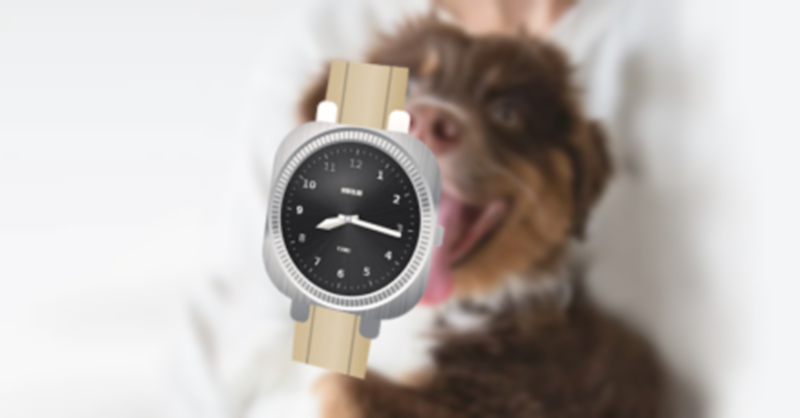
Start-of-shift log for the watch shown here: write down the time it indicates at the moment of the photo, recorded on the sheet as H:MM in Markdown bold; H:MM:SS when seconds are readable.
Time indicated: **8:16**
